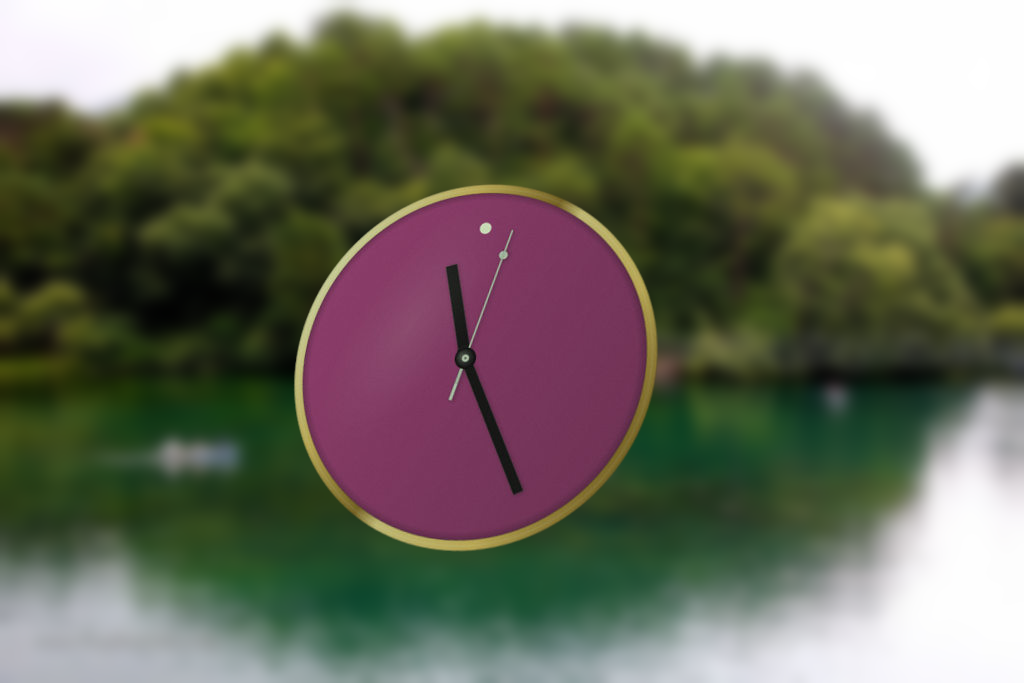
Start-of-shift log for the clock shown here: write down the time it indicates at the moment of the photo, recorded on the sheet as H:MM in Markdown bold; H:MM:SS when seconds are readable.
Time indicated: **11:25:02**
